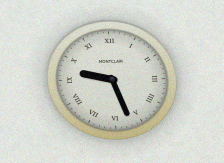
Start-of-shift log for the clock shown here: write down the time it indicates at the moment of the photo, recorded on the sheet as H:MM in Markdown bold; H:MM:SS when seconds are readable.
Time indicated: **9:27**
